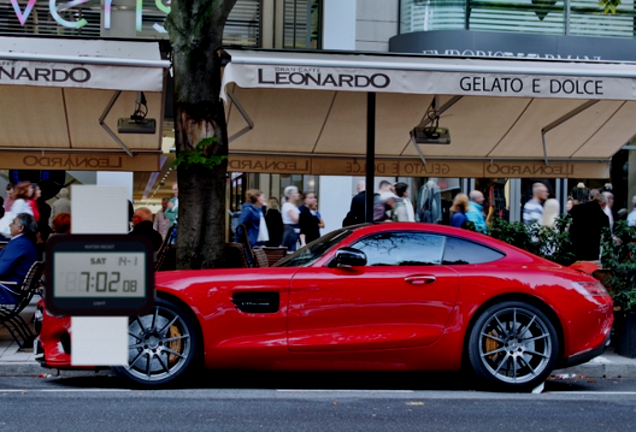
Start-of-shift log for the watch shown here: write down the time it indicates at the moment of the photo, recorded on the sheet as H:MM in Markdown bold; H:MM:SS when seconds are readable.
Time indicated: **7:02:08**
